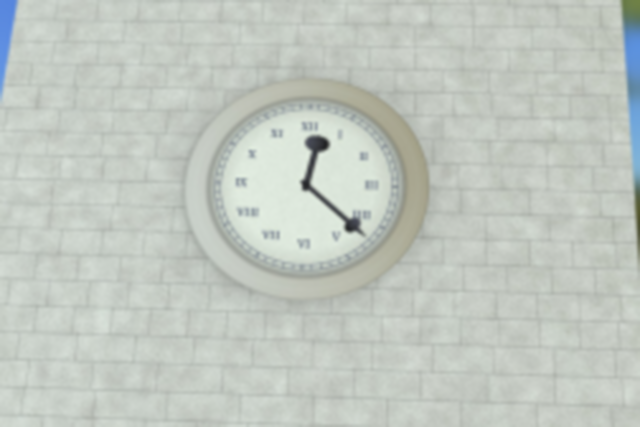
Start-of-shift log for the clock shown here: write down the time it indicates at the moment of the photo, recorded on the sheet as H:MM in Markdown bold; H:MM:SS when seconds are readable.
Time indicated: **12:22**
